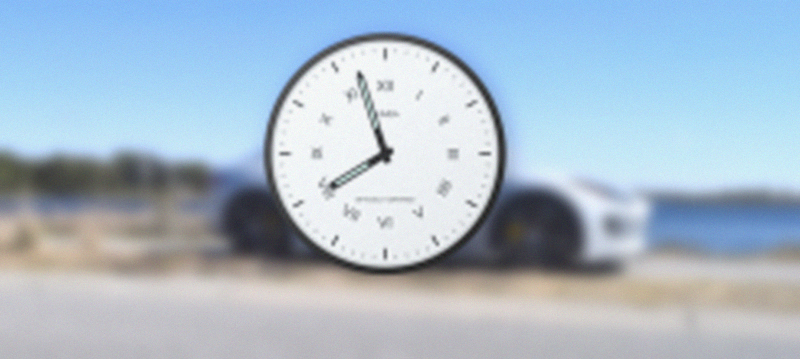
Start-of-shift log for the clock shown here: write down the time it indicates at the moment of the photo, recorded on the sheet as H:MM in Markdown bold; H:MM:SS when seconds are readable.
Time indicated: **7:57**
